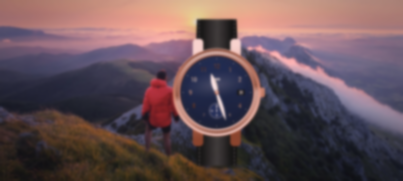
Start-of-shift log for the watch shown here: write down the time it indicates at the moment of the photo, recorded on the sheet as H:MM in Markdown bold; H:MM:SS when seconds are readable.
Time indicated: **11:27**
